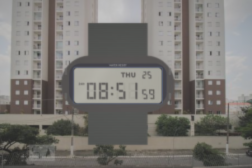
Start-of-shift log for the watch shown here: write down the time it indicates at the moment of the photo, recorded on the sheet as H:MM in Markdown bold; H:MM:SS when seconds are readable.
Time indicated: **8:51:59**
